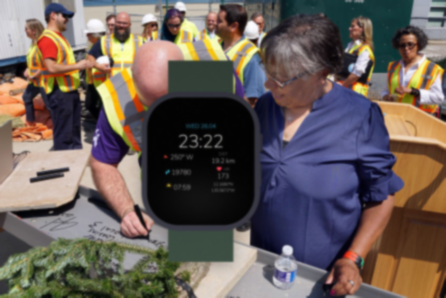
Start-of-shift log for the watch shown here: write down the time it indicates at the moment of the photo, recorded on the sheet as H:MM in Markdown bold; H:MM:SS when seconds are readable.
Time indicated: **23:22**
